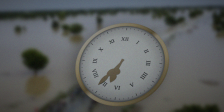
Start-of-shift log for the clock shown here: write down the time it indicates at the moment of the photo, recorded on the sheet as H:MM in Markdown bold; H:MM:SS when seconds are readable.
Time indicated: **6:36**
